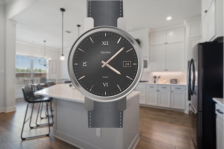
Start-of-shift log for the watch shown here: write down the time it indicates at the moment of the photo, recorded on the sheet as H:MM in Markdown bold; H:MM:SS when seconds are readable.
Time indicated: **4:08**
